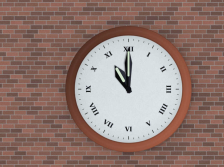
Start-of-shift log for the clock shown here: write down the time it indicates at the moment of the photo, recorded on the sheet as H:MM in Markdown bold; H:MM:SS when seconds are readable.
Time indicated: **11:00**
